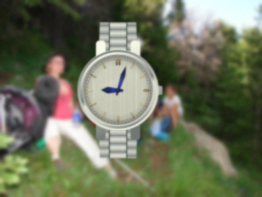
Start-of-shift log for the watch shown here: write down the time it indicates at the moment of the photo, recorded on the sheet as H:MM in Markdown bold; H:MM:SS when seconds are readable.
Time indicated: **9:03**
